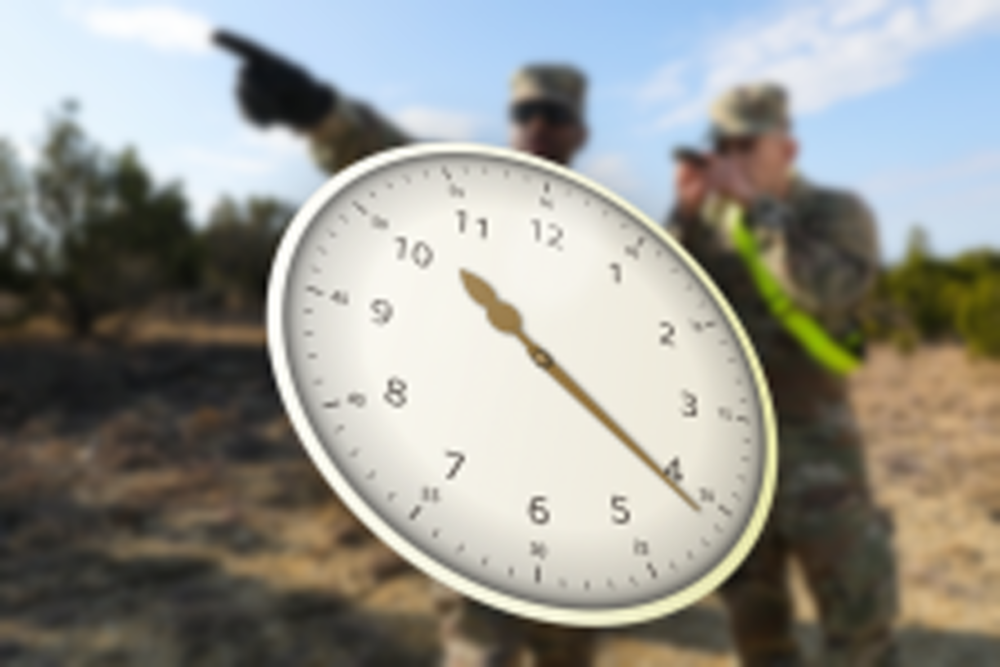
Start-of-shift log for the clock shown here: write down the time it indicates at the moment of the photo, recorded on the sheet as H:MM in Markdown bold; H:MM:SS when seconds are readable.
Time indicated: **10:21**
